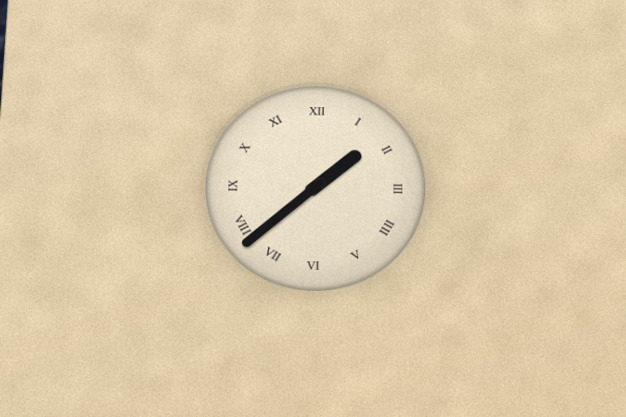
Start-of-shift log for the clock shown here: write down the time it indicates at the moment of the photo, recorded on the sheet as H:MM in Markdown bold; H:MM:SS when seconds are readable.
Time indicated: **1:38**
